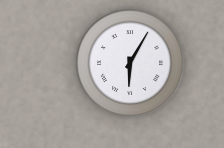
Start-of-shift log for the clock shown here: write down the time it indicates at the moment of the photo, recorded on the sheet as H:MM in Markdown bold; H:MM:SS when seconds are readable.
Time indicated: **6:05**
